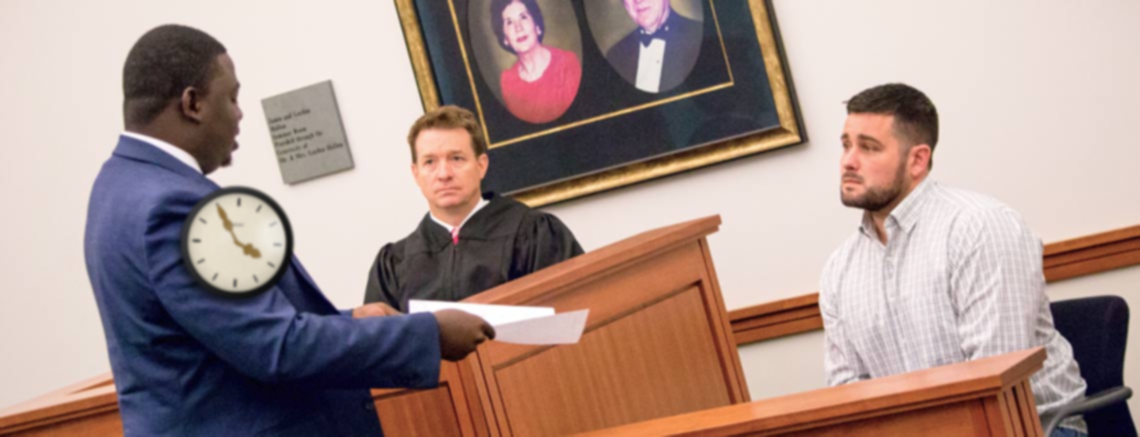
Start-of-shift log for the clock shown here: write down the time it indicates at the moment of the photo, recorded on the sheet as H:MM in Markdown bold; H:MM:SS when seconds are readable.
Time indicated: **3:55**
